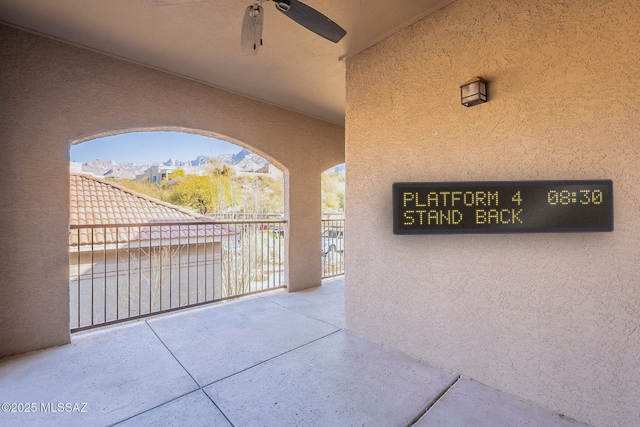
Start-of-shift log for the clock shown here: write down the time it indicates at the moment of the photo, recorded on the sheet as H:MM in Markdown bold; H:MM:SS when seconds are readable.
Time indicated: **8:30**
